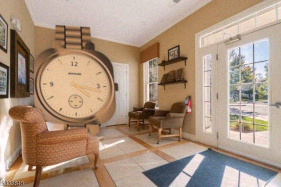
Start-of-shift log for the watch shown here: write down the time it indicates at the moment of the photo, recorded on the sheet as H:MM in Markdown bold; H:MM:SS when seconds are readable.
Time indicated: **4:17**
